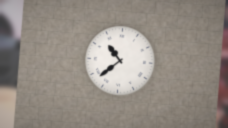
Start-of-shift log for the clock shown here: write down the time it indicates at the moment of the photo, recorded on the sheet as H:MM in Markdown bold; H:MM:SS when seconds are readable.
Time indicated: **10:38**
